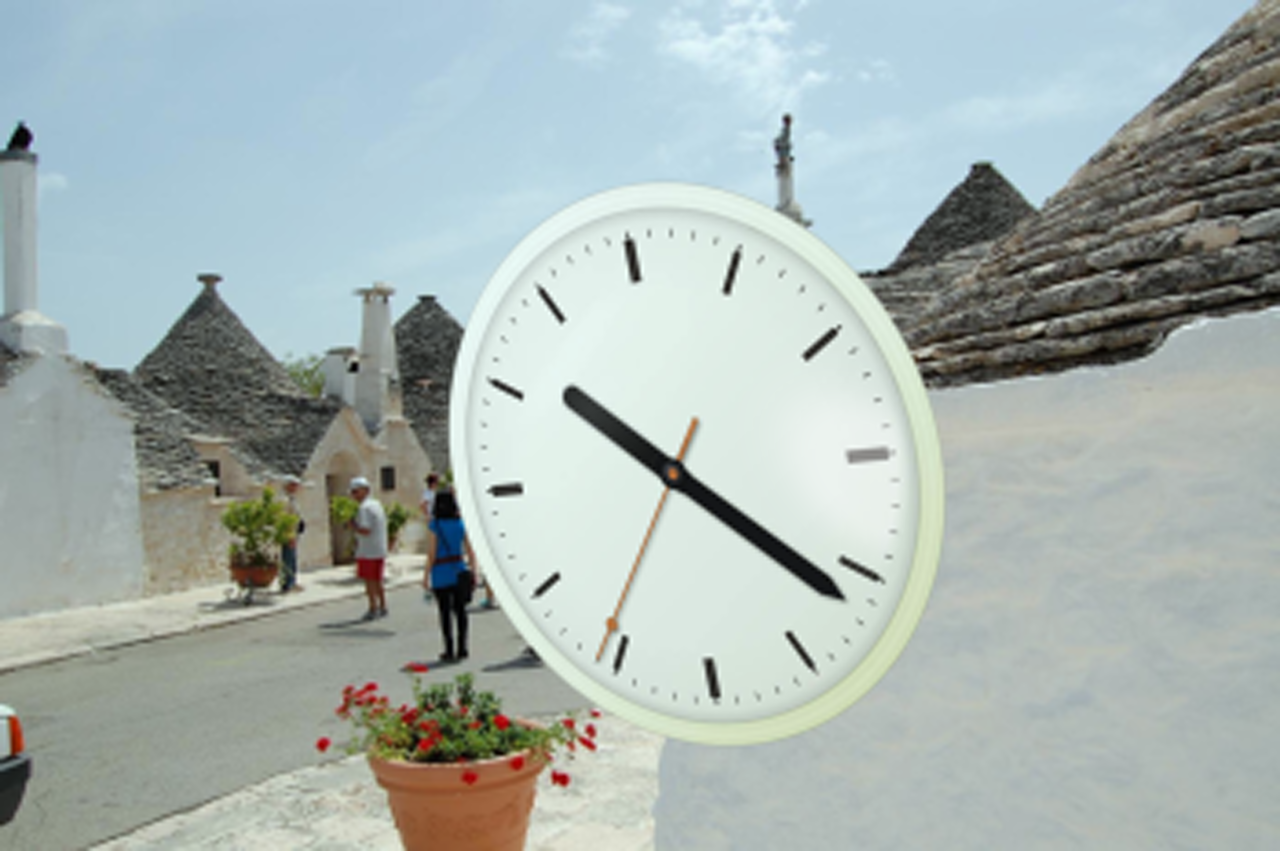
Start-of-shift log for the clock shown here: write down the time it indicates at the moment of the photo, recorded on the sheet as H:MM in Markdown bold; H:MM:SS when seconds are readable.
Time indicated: **10:21:36**
